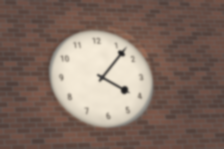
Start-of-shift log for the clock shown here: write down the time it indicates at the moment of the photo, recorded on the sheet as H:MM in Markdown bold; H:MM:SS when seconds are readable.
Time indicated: **4:07**
